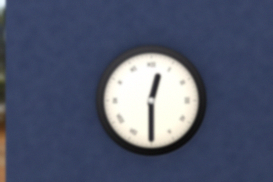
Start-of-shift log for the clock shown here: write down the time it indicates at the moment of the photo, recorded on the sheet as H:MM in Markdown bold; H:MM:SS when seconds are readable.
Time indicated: **12:30**
